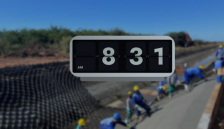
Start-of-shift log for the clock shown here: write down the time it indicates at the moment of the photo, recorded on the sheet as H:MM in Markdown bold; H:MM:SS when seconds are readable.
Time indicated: **8:31**
